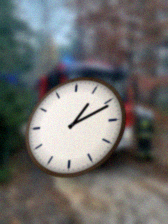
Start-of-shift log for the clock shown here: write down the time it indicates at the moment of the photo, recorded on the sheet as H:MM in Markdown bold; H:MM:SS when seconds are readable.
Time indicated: **1:11**
